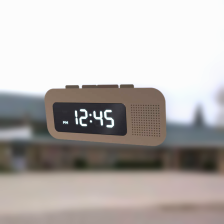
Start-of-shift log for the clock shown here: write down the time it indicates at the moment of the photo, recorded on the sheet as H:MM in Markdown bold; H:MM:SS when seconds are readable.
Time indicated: **12:45**
